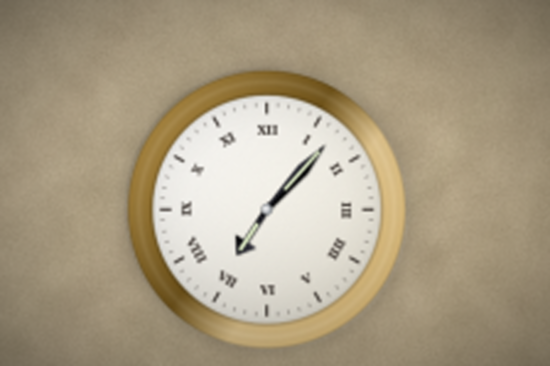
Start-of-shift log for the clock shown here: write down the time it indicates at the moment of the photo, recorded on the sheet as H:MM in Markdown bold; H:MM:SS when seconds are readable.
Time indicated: **7:07**
